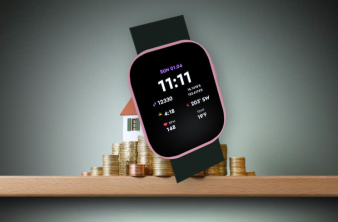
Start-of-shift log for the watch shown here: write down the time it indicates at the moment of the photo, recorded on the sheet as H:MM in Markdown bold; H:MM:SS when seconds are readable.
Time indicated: **11:11**
